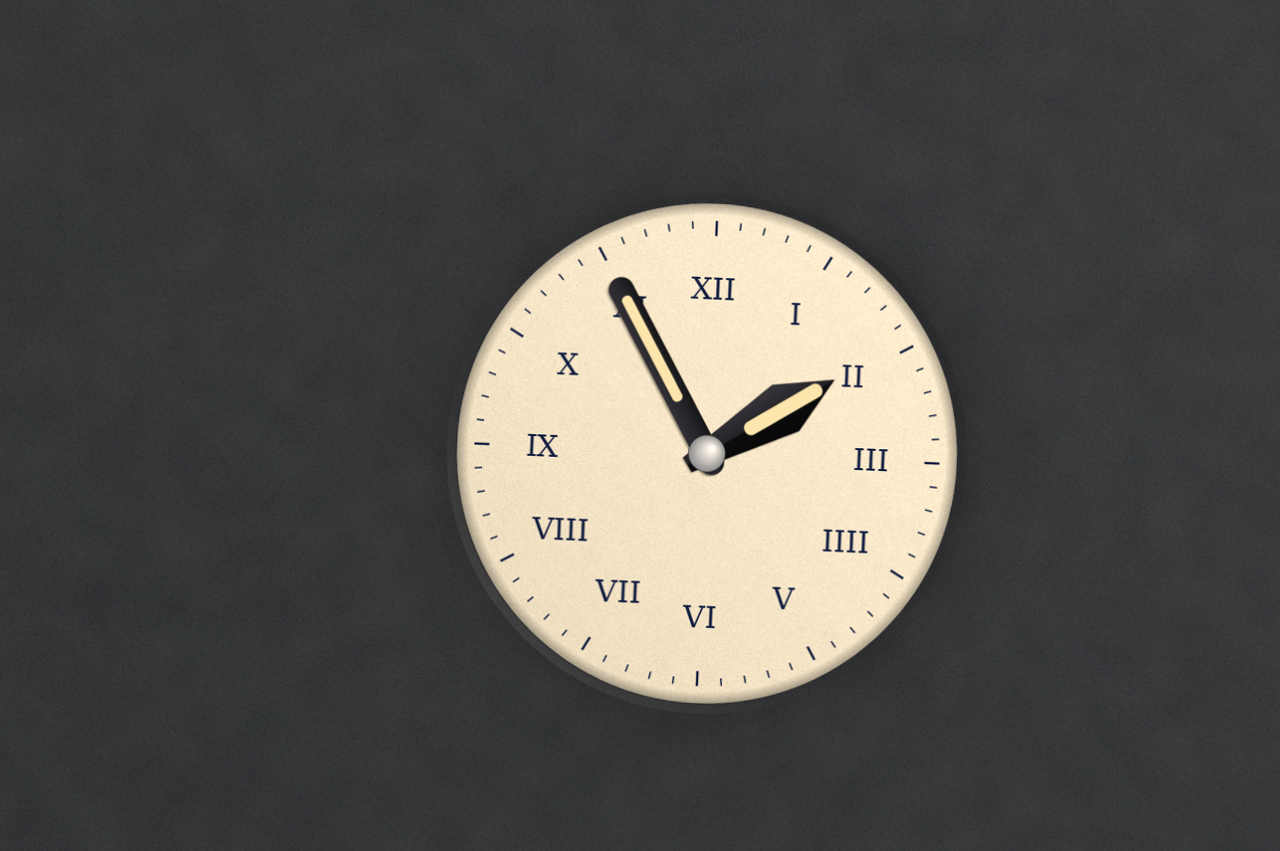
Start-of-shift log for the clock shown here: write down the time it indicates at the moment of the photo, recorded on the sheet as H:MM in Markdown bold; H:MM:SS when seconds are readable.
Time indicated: **1:55**
